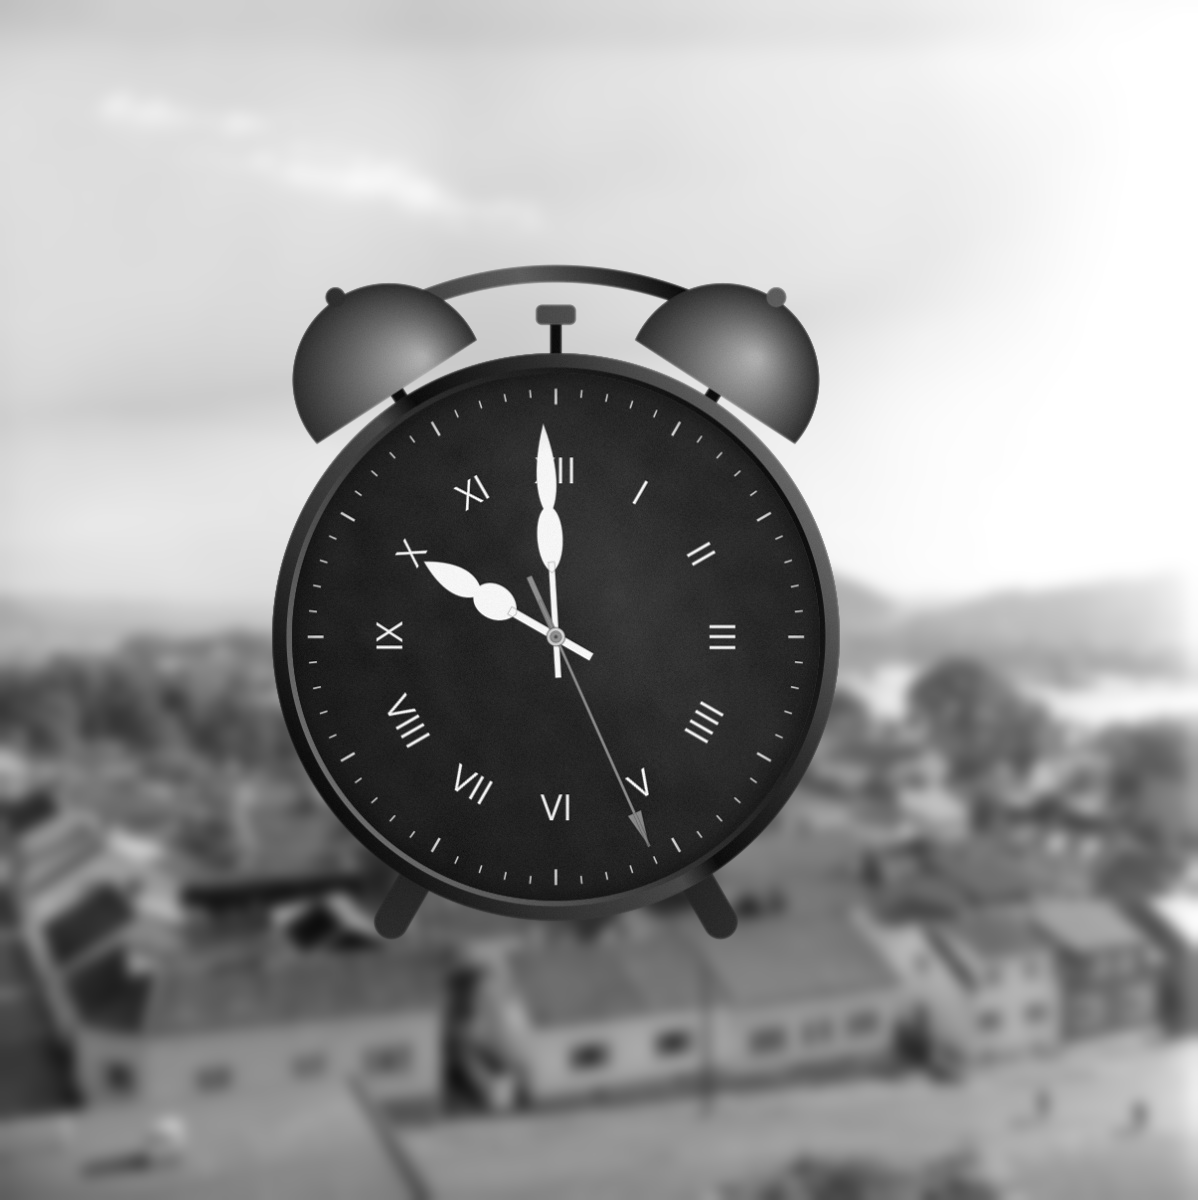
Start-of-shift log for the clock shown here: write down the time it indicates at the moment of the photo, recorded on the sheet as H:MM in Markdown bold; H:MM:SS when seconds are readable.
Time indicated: **9:59:26**
